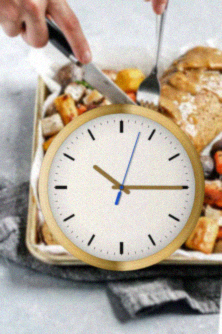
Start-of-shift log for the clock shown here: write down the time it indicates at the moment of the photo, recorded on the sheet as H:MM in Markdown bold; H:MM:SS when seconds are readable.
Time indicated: **10:15:03**
